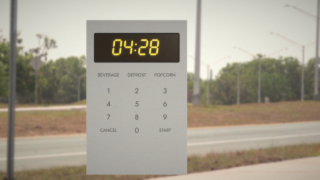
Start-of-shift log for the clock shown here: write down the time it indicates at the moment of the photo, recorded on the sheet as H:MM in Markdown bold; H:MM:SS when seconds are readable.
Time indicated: **4:28**
